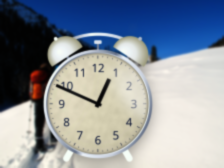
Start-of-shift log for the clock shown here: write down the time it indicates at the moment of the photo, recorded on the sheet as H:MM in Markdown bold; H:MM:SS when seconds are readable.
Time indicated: **12:49**
